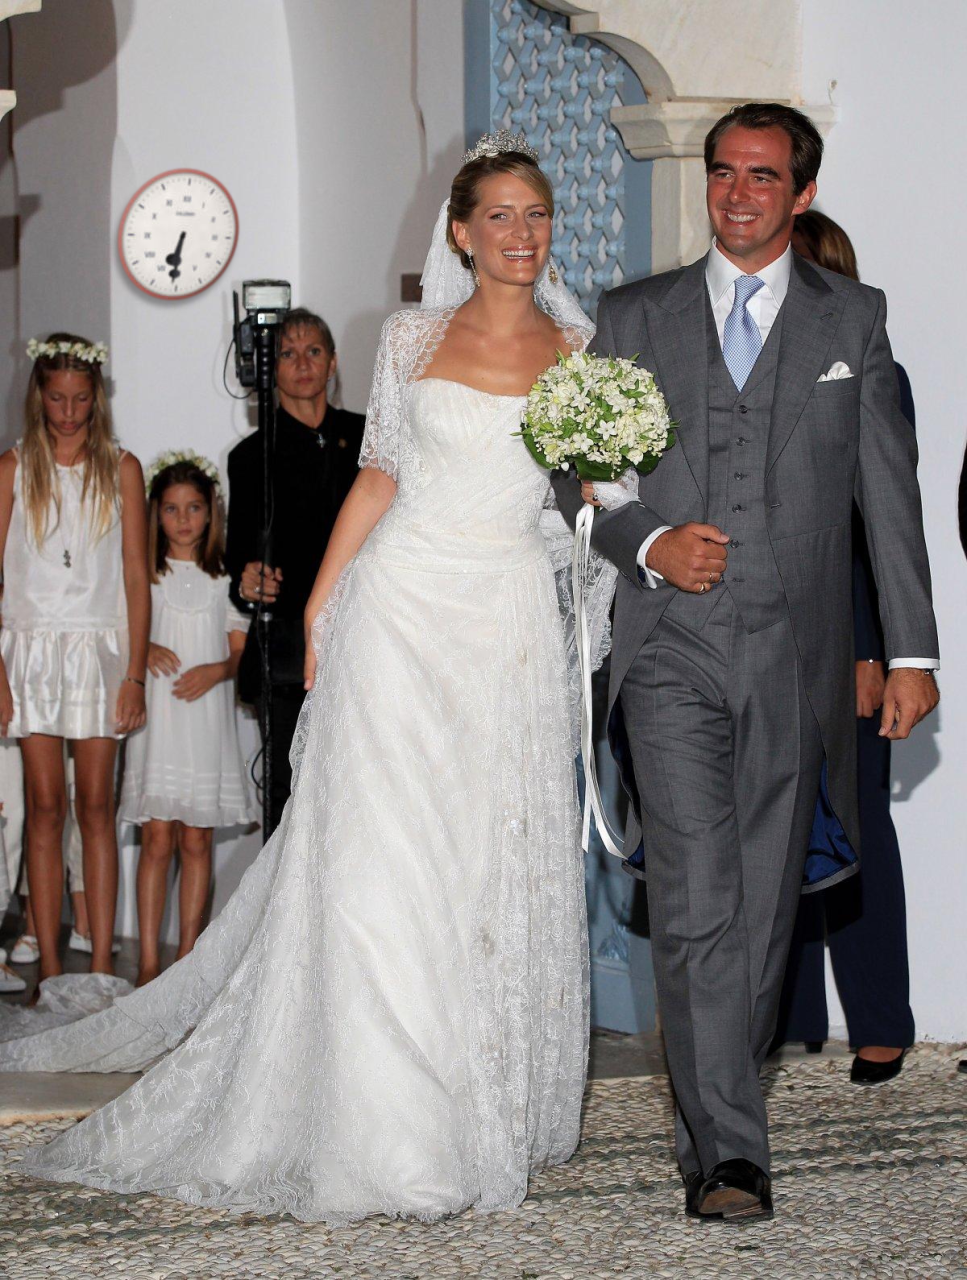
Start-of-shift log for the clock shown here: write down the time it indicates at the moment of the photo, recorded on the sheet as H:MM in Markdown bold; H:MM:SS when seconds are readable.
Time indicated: **6:31**
